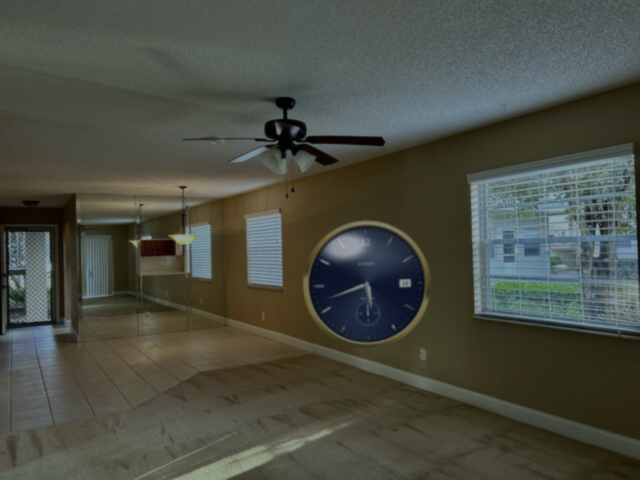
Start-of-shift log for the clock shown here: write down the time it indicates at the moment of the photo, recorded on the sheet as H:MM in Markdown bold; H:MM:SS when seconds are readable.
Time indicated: **5:42**
